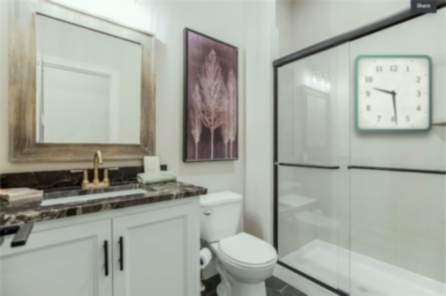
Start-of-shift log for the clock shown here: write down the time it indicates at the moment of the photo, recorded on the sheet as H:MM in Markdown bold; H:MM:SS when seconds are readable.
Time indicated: **9:29**
